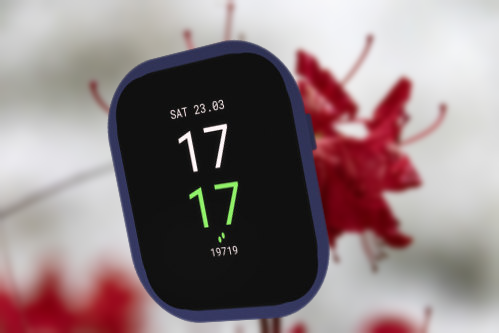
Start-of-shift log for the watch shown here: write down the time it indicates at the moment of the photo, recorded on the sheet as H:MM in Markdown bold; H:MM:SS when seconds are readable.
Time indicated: **17:17**
